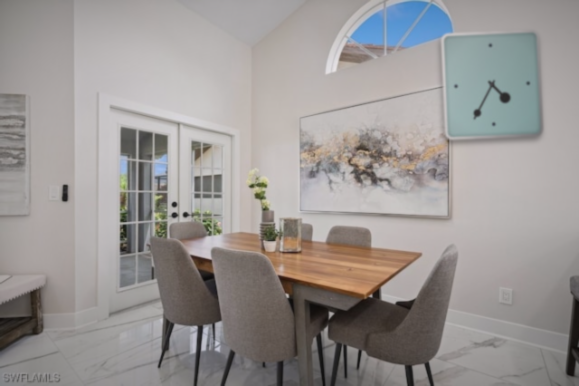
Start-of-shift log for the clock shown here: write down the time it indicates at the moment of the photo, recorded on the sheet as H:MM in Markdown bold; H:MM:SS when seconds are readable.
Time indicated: **4:35**
